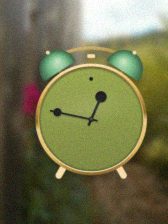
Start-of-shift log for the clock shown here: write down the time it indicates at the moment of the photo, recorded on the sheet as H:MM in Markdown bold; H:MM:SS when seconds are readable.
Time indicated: **12:47**
